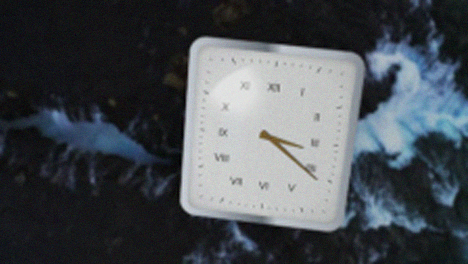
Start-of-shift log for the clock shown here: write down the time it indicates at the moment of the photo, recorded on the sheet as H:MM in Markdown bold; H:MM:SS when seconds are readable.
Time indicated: **3:21**
